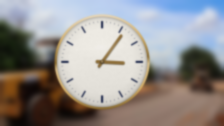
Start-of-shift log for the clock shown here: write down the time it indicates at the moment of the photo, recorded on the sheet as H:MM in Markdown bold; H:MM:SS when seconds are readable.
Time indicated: **3:06**
